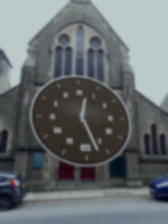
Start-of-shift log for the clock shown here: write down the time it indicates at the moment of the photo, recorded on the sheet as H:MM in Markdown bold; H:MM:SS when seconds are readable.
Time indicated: **12:27**
